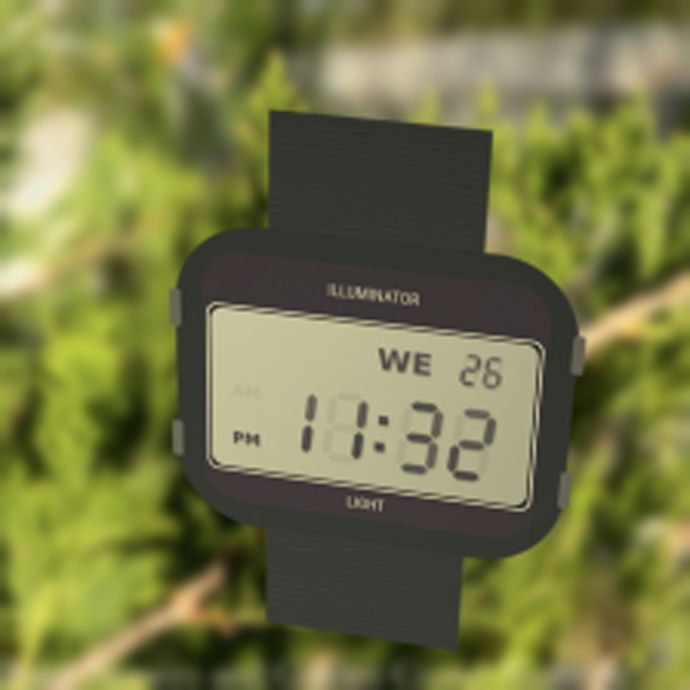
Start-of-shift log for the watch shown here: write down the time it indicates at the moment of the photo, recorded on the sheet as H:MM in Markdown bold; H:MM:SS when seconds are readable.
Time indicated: **11:32**
